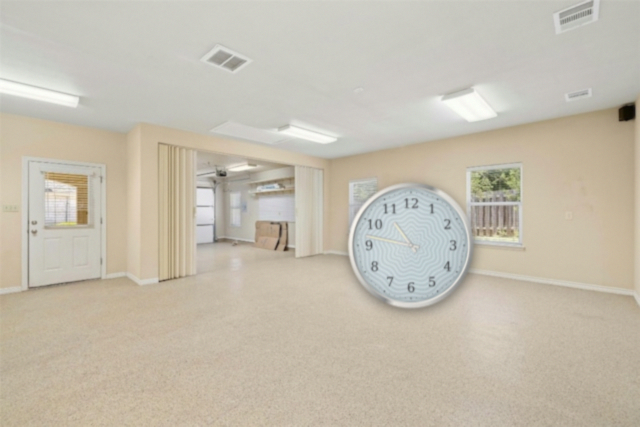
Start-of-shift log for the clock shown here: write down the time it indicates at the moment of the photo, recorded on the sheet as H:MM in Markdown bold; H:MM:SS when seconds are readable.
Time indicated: **10:47**
